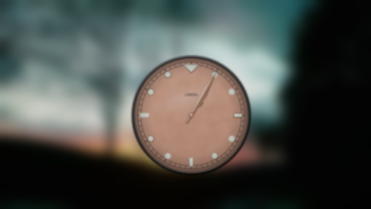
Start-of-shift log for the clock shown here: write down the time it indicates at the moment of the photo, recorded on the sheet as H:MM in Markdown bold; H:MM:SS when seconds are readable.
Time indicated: **1:05**
